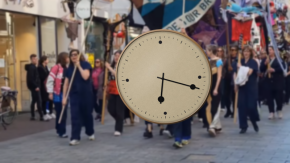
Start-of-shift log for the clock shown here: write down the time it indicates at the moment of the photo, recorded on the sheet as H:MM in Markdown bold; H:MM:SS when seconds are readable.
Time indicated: **6:18**
